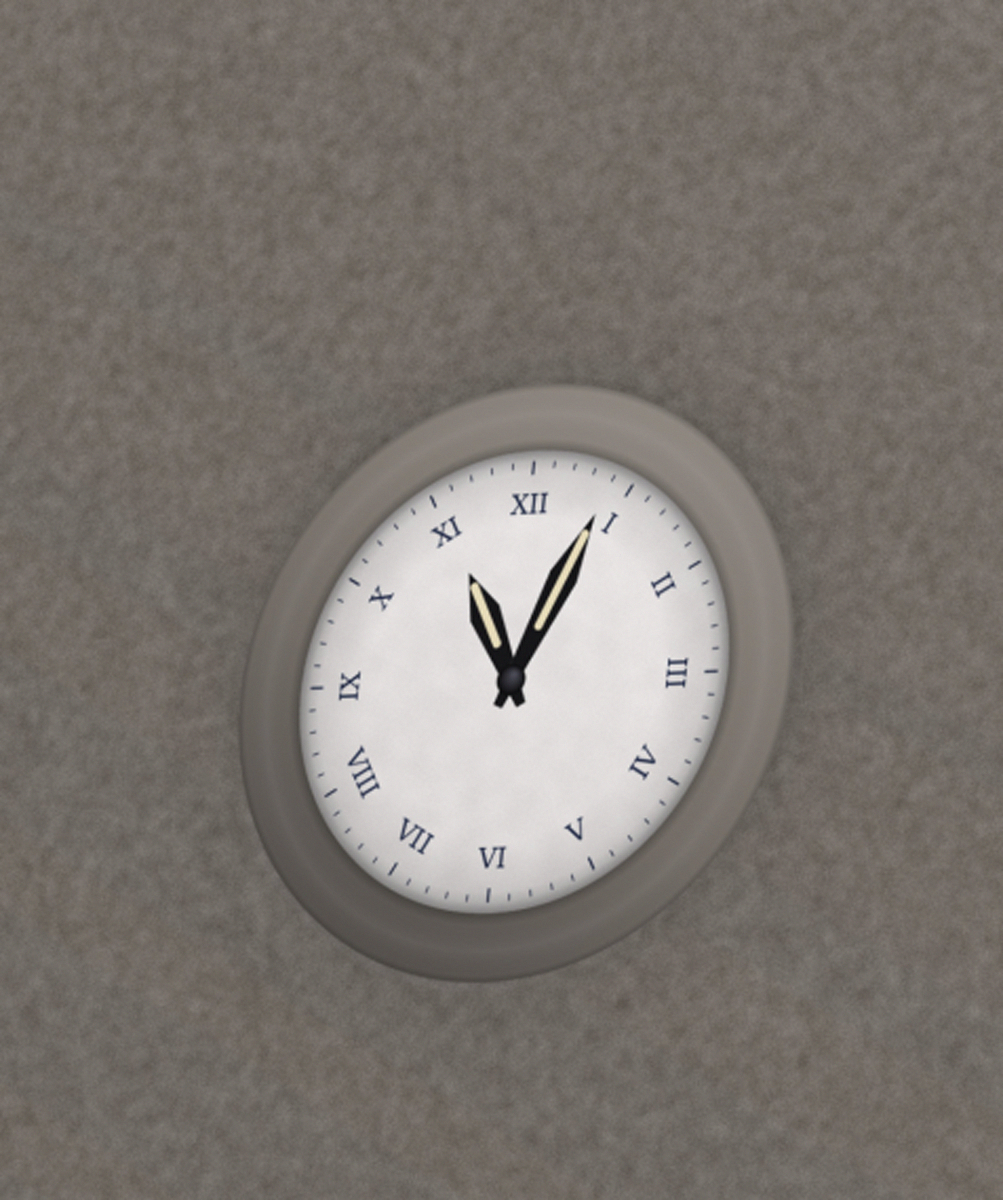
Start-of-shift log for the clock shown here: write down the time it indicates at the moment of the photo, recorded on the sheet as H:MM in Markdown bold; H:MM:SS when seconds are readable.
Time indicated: **11:04**
